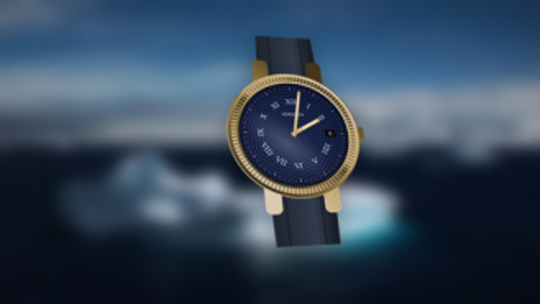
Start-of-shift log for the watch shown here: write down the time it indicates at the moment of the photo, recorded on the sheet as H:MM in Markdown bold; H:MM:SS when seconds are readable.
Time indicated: **2:02**
